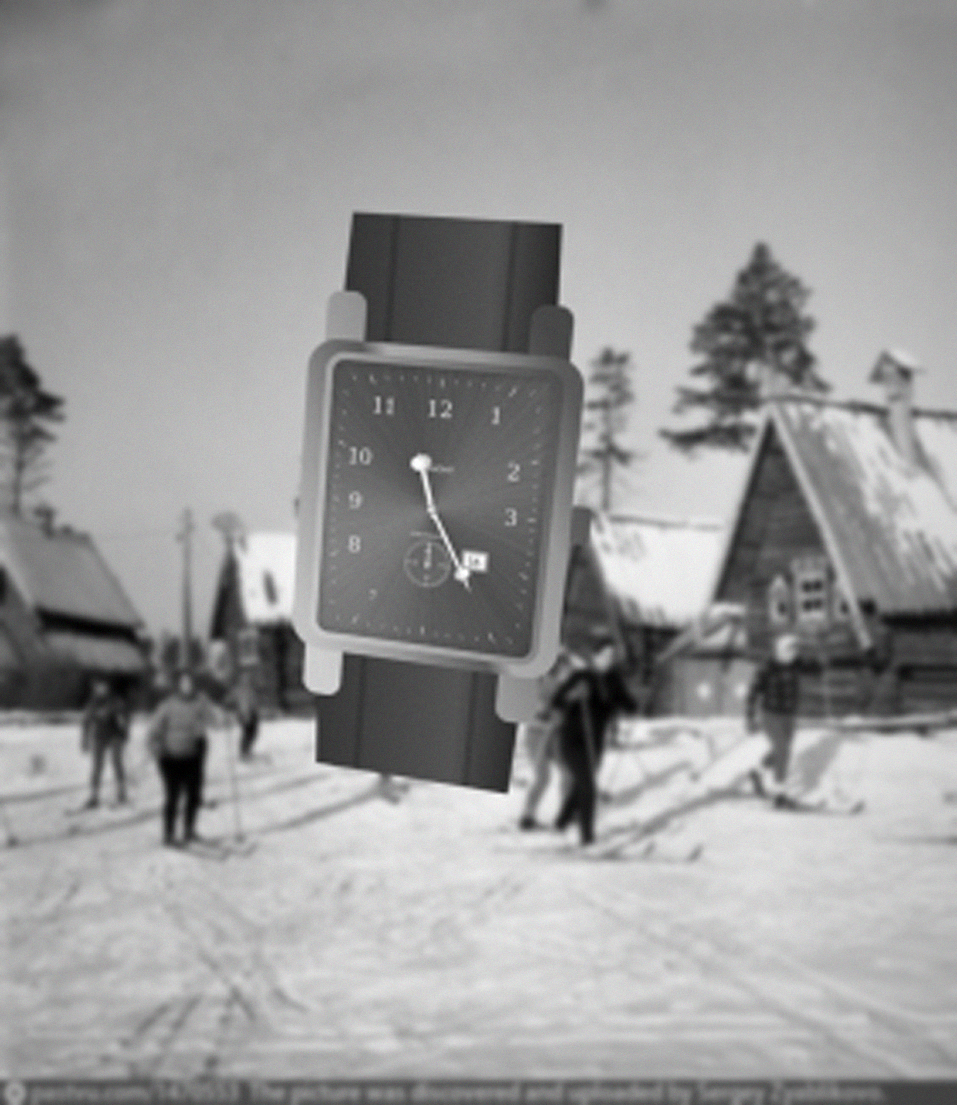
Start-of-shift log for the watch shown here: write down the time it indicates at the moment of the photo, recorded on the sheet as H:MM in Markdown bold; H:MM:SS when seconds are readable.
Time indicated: **11:25**
